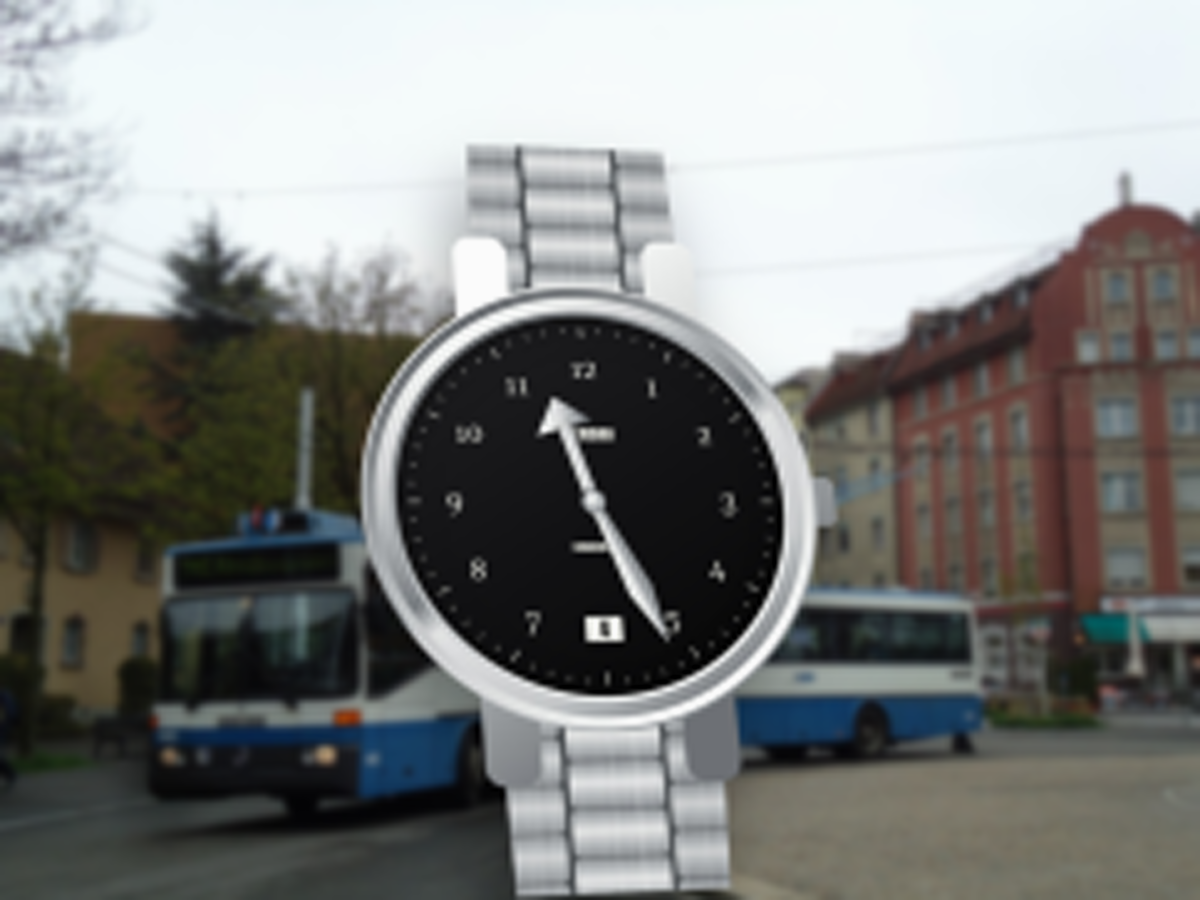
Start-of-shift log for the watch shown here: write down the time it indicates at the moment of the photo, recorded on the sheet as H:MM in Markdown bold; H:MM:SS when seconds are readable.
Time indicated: **11:26**
